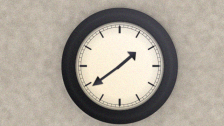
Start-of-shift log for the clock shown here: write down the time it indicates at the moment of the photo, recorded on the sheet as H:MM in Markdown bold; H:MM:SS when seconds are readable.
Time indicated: **1:39**
